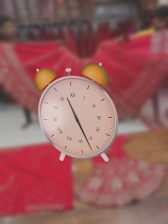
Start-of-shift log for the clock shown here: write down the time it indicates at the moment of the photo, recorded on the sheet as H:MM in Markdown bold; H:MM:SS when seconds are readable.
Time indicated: **11:27**
